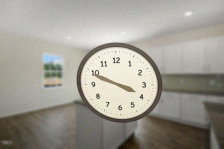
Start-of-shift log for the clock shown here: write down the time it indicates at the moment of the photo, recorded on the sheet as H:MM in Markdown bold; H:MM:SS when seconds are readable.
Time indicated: **3:49**
